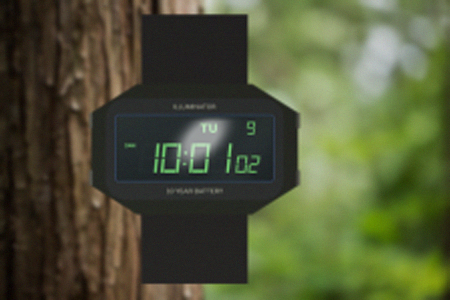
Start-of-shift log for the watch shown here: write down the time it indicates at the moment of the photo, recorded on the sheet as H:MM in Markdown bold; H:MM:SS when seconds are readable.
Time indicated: **10:01:02**
